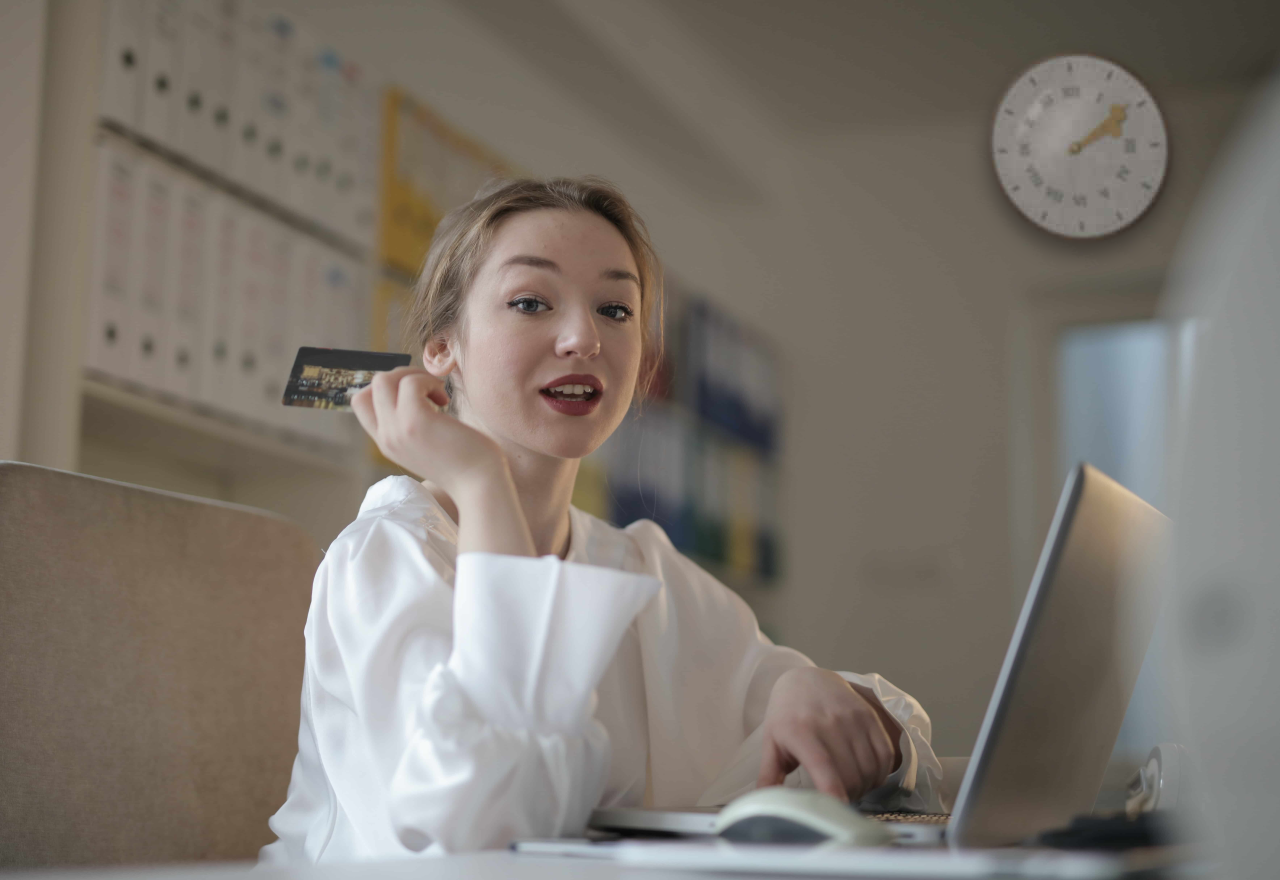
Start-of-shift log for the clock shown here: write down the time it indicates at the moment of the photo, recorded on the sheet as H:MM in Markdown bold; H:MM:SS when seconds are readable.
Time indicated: **2:09**
